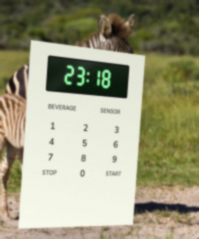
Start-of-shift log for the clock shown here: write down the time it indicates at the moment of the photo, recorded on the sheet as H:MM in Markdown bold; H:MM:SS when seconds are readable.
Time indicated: **23:18**
